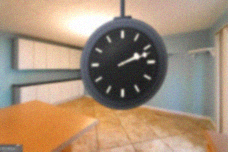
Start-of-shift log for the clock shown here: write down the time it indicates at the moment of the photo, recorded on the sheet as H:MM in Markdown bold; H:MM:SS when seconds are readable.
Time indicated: **2:12**
